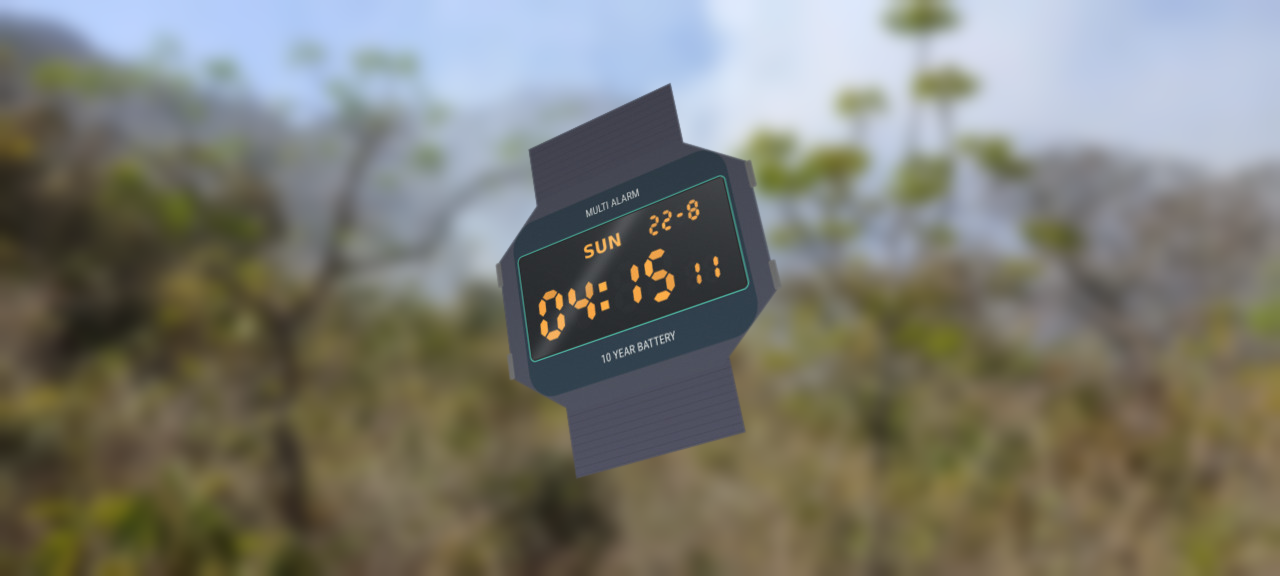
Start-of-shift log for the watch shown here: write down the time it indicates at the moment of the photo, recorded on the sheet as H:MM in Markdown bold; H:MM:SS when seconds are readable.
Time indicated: **4:15:11**
